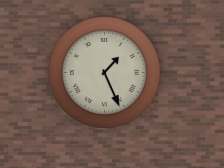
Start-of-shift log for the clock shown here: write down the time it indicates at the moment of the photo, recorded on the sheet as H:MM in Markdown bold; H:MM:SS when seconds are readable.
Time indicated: **1:26**
